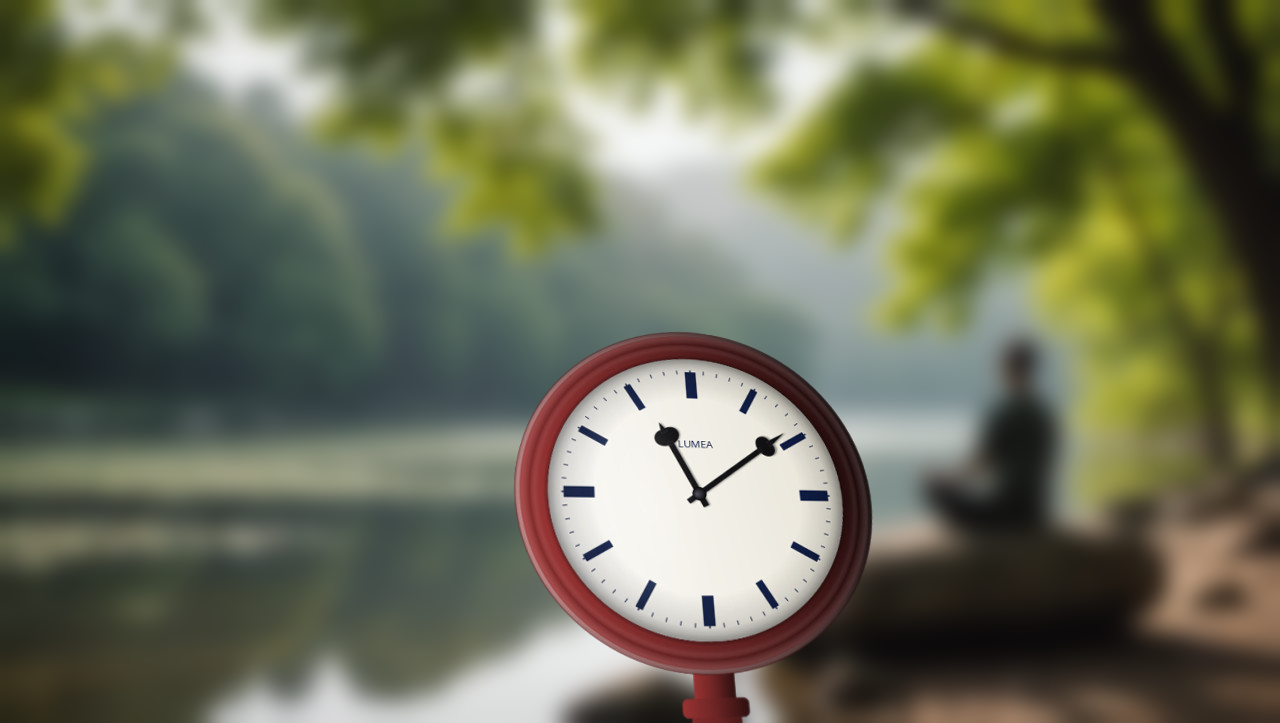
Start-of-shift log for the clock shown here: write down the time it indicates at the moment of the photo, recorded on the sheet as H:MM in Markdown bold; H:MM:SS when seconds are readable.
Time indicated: **11:09**
